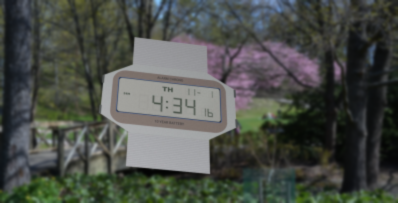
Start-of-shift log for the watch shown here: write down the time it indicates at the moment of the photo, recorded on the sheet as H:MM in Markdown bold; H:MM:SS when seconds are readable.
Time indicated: **4:34**
